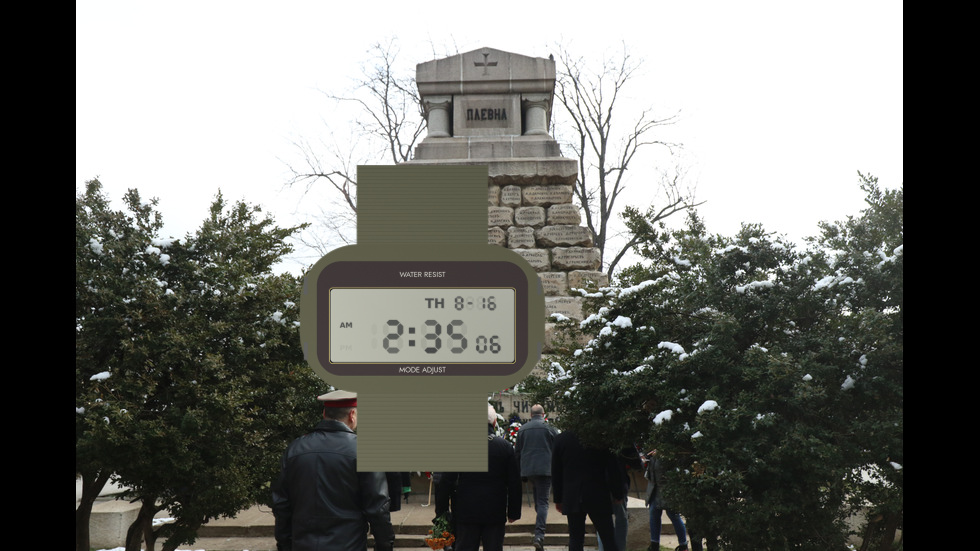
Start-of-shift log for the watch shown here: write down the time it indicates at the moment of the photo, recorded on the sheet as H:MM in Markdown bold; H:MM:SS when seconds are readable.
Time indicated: **2:35:06**
